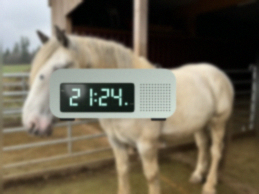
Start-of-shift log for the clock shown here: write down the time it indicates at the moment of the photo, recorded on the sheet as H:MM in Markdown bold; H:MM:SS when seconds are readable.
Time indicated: **21:24**
